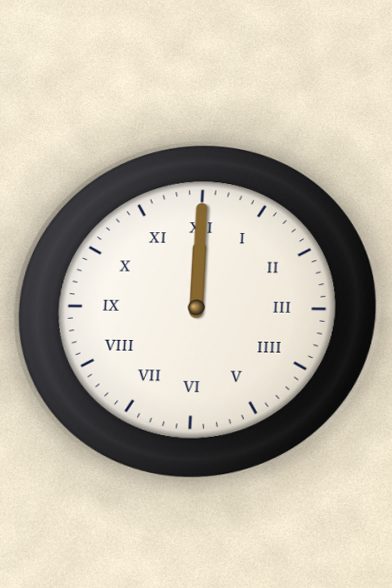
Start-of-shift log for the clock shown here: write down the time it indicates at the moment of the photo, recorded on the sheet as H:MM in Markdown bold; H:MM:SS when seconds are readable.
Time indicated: **12:00**
